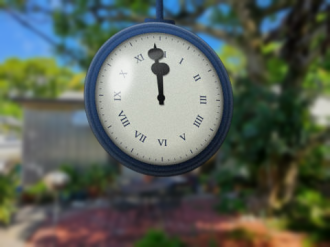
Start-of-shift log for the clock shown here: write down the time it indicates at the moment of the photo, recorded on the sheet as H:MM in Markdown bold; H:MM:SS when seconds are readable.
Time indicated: **11:59**
